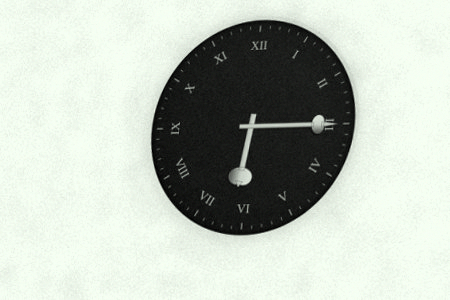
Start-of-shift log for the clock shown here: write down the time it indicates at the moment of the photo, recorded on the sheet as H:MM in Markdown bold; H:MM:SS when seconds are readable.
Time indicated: **6:15**
